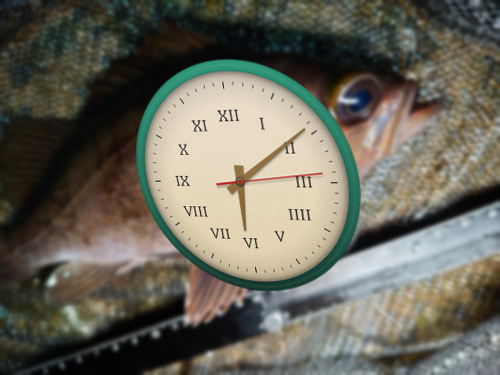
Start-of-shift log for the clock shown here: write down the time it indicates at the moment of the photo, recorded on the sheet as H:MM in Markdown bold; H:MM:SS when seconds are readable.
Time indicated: **6:09:14**
